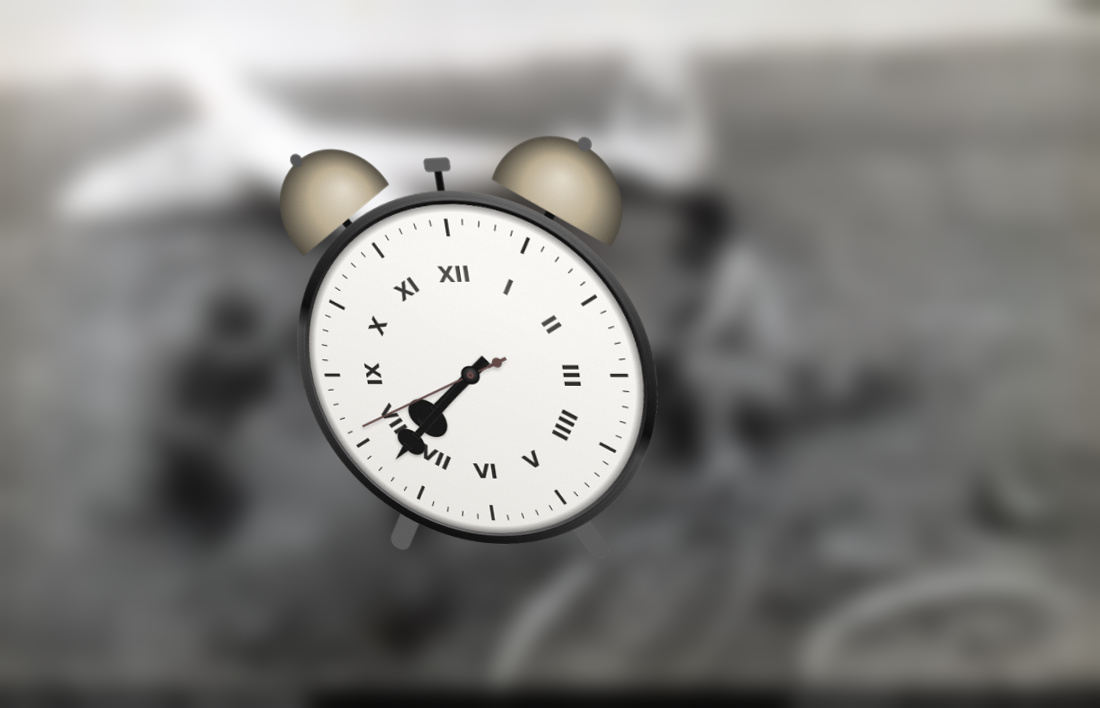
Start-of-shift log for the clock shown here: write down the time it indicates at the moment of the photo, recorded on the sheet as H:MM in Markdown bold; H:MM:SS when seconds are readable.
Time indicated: **7:37:41**
